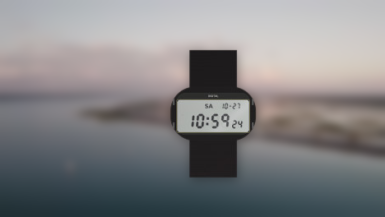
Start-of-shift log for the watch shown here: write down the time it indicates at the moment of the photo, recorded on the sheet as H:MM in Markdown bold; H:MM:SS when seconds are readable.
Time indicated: **10:59:24**
